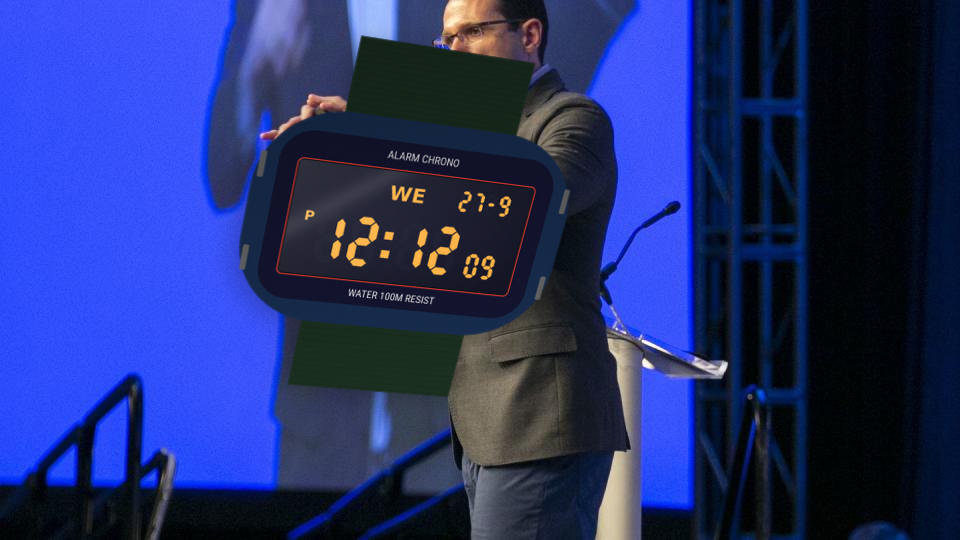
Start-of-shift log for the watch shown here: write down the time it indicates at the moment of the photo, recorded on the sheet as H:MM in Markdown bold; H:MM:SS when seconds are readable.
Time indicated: **12:12:09**
